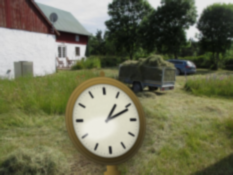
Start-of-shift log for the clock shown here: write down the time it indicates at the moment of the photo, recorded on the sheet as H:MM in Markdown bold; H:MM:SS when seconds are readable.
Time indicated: **1:11**
